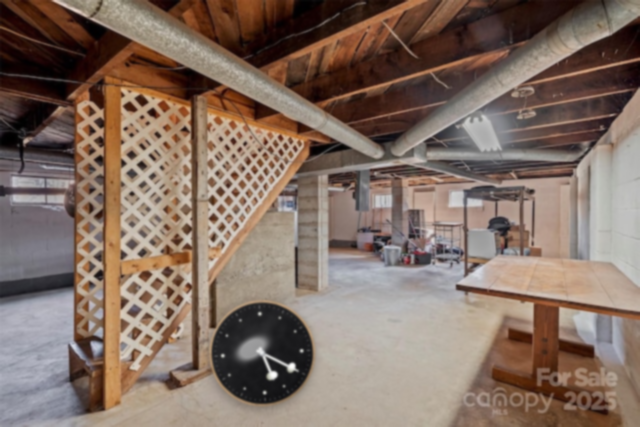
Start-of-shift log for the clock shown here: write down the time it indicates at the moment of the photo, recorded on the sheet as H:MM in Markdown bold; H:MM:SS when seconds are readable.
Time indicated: **5:20**
